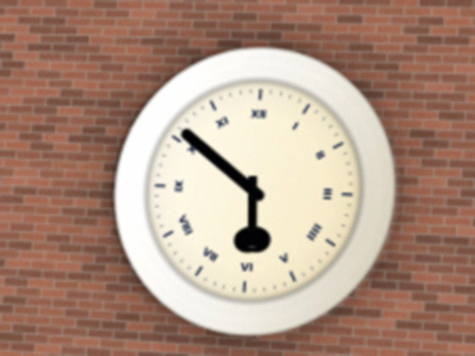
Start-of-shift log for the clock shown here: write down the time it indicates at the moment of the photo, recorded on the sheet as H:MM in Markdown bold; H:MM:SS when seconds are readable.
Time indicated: **5:51**
